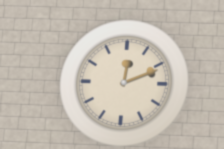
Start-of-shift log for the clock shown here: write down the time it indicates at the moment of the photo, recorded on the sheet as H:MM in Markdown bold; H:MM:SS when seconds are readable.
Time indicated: **12:11**
